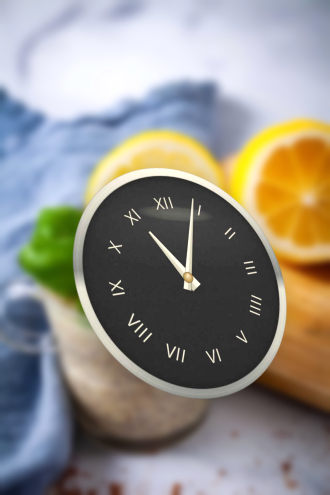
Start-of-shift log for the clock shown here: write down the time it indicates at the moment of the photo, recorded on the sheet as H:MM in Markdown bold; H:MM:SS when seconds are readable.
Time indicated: **11:04**
